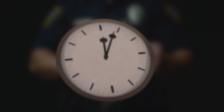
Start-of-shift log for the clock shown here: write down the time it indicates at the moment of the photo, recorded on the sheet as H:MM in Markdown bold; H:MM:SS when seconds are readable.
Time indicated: **12:04**
